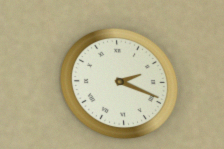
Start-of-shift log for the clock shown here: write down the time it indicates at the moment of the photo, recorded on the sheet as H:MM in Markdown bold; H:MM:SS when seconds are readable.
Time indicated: **2:19**
